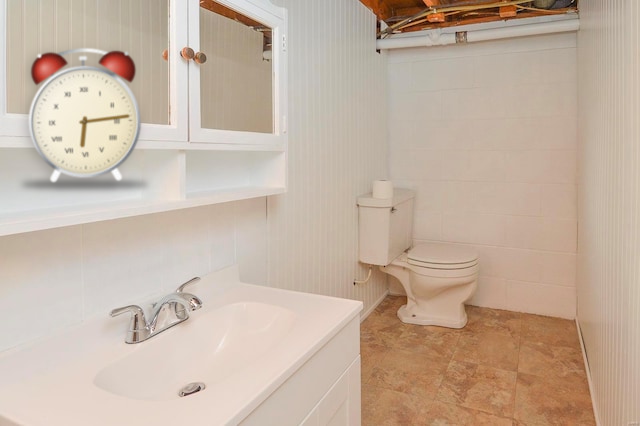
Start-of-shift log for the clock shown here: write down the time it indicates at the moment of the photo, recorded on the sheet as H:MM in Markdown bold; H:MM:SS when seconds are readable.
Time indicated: **6:14**
